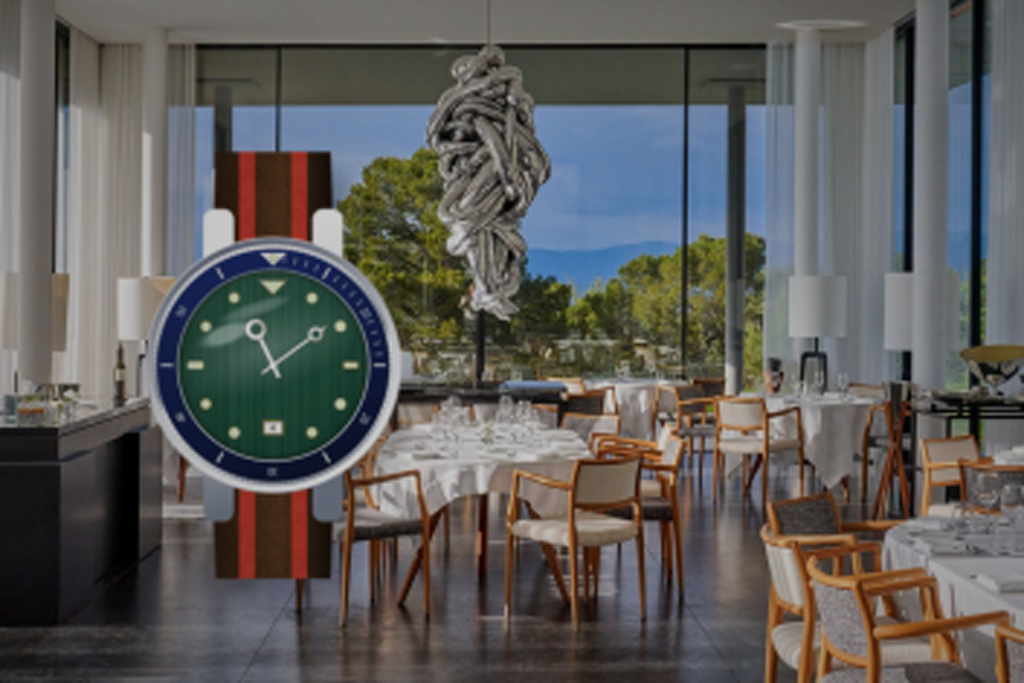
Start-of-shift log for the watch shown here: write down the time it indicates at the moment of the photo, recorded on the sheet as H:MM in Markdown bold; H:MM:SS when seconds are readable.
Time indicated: **11:09**
